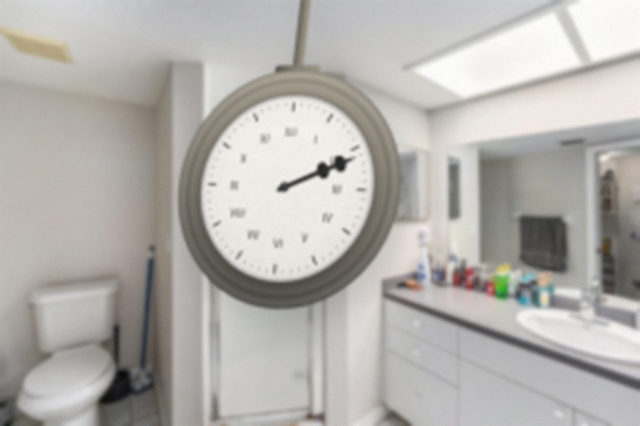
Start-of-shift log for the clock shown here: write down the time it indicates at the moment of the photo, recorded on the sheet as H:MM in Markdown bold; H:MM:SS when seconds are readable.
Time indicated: **2:11**
